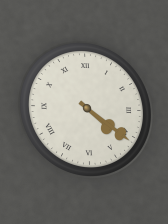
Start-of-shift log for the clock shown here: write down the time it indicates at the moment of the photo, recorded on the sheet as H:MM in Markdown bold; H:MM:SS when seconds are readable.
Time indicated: **4:21**
